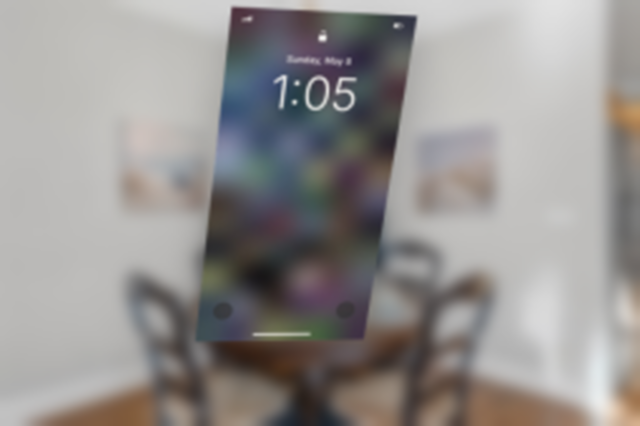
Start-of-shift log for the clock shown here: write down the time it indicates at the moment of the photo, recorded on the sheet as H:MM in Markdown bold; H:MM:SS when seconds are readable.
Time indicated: **1:05**
